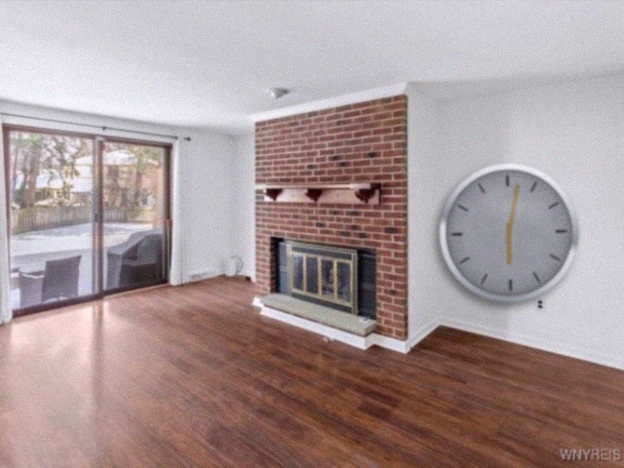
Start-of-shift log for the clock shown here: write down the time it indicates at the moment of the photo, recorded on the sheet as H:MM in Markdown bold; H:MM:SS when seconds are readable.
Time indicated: **6:02**
